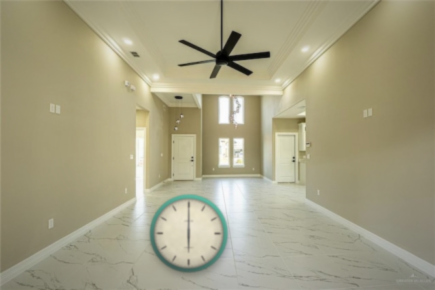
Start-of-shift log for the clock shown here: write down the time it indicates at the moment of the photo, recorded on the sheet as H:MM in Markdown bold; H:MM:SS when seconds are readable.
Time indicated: **6:00**
